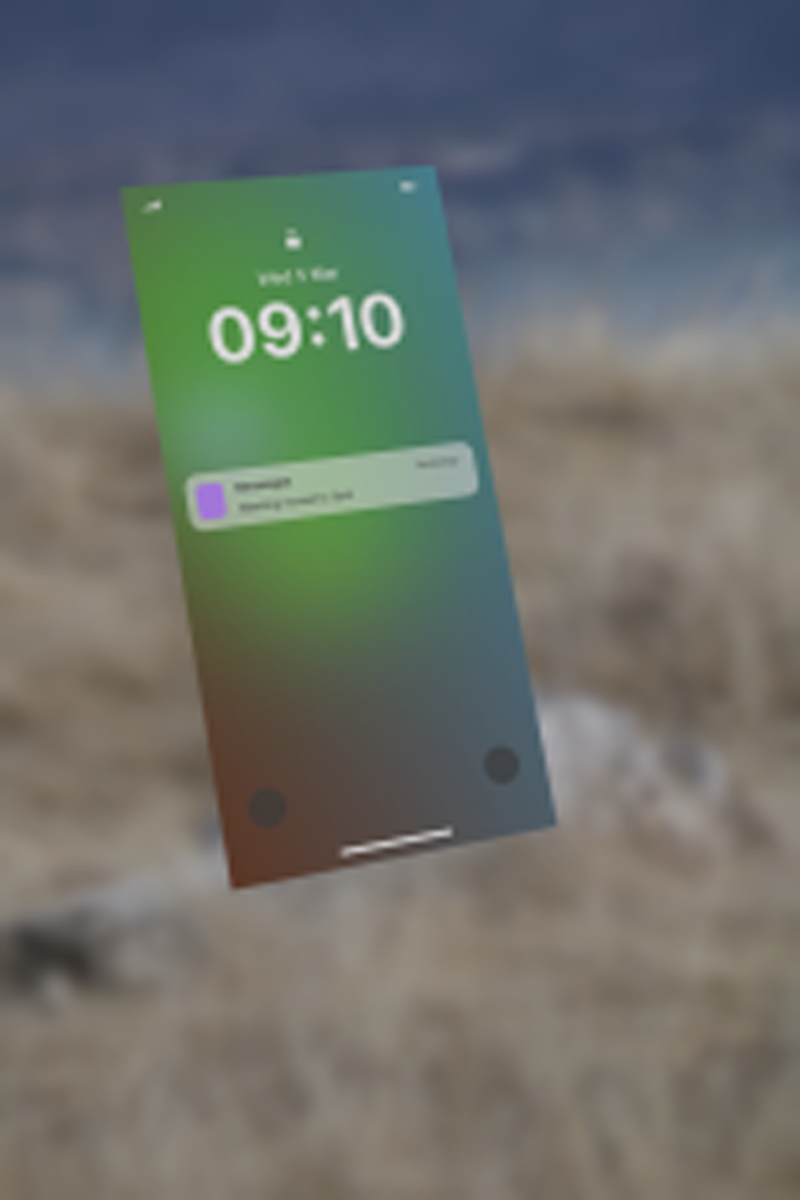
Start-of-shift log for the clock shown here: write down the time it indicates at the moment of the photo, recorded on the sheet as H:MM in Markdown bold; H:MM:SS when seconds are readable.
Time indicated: **9:10**
